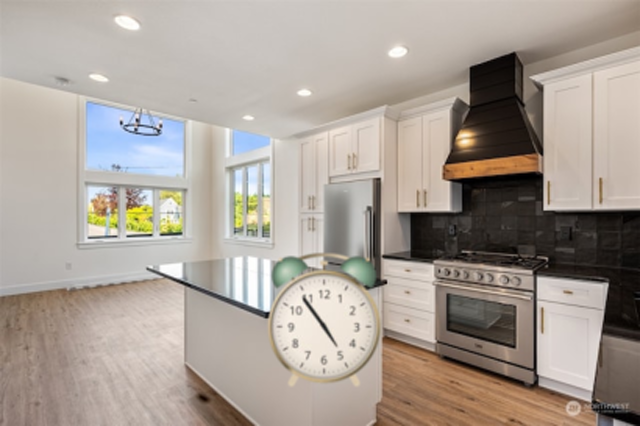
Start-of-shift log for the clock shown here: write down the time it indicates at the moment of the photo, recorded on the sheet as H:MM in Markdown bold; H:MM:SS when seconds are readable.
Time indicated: **4:54**
